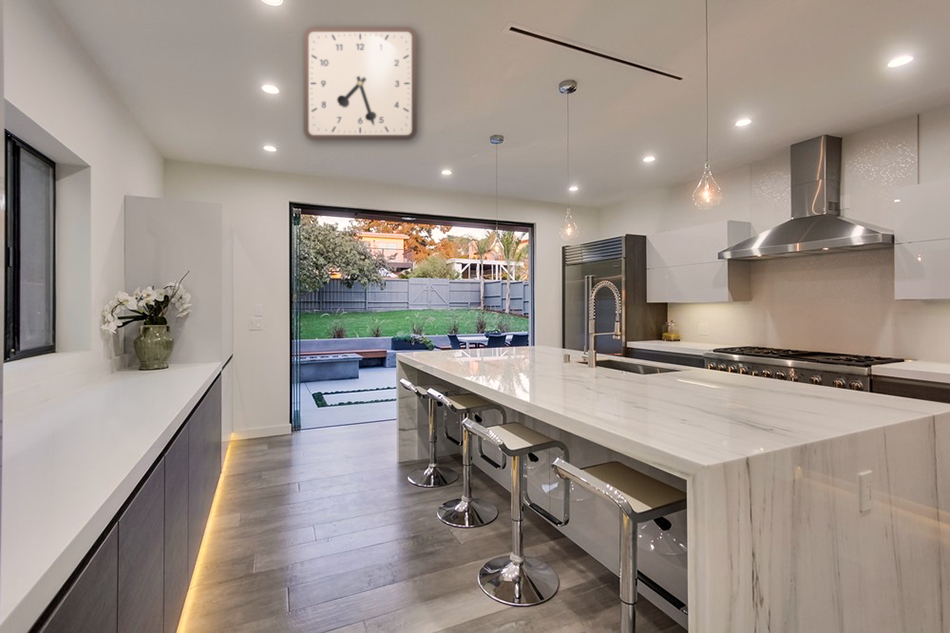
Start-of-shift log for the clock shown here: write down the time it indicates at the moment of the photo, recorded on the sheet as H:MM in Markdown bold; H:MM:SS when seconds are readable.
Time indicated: **7:27**
